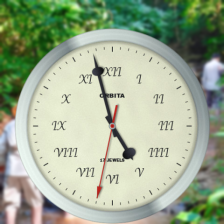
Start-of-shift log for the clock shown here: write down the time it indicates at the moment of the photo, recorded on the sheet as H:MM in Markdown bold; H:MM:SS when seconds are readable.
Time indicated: **4:57:32**
